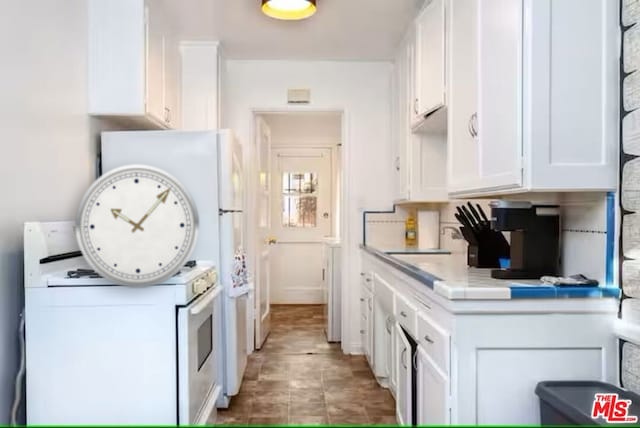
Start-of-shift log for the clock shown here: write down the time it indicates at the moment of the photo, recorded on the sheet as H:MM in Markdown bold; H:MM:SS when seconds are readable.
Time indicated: **10:07**
